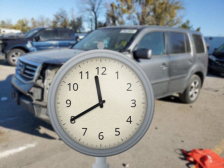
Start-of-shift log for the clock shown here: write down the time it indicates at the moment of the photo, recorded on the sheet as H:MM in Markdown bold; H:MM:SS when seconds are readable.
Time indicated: **11:40**
